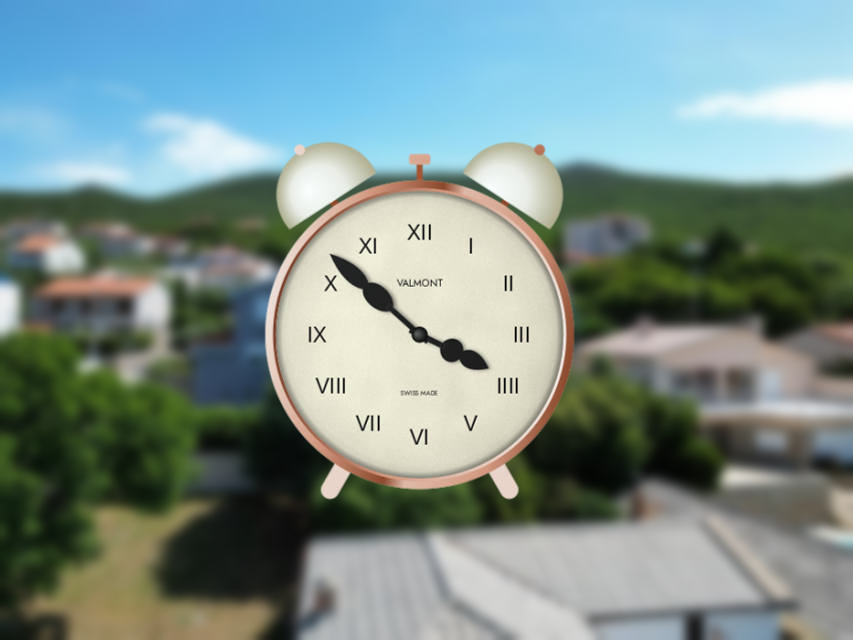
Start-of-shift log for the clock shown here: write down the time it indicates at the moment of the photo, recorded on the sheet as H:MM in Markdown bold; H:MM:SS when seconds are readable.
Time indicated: **3:52**
